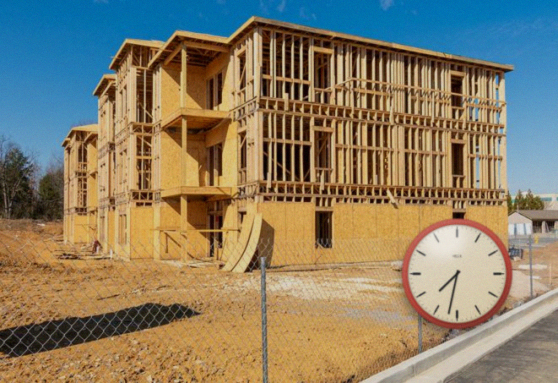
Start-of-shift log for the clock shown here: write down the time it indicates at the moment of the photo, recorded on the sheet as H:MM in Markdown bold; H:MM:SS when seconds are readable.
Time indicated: **7:32**
